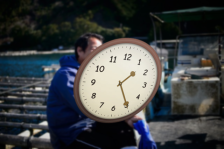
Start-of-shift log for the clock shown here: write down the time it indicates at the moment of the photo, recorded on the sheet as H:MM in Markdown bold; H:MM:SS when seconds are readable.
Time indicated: **1:25**
